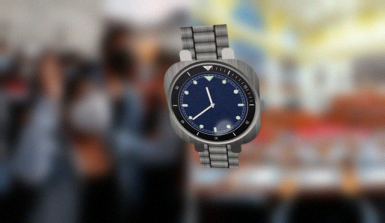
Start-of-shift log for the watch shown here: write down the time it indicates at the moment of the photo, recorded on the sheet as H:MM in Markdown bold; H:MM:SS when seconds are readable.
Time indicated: **11:39**
